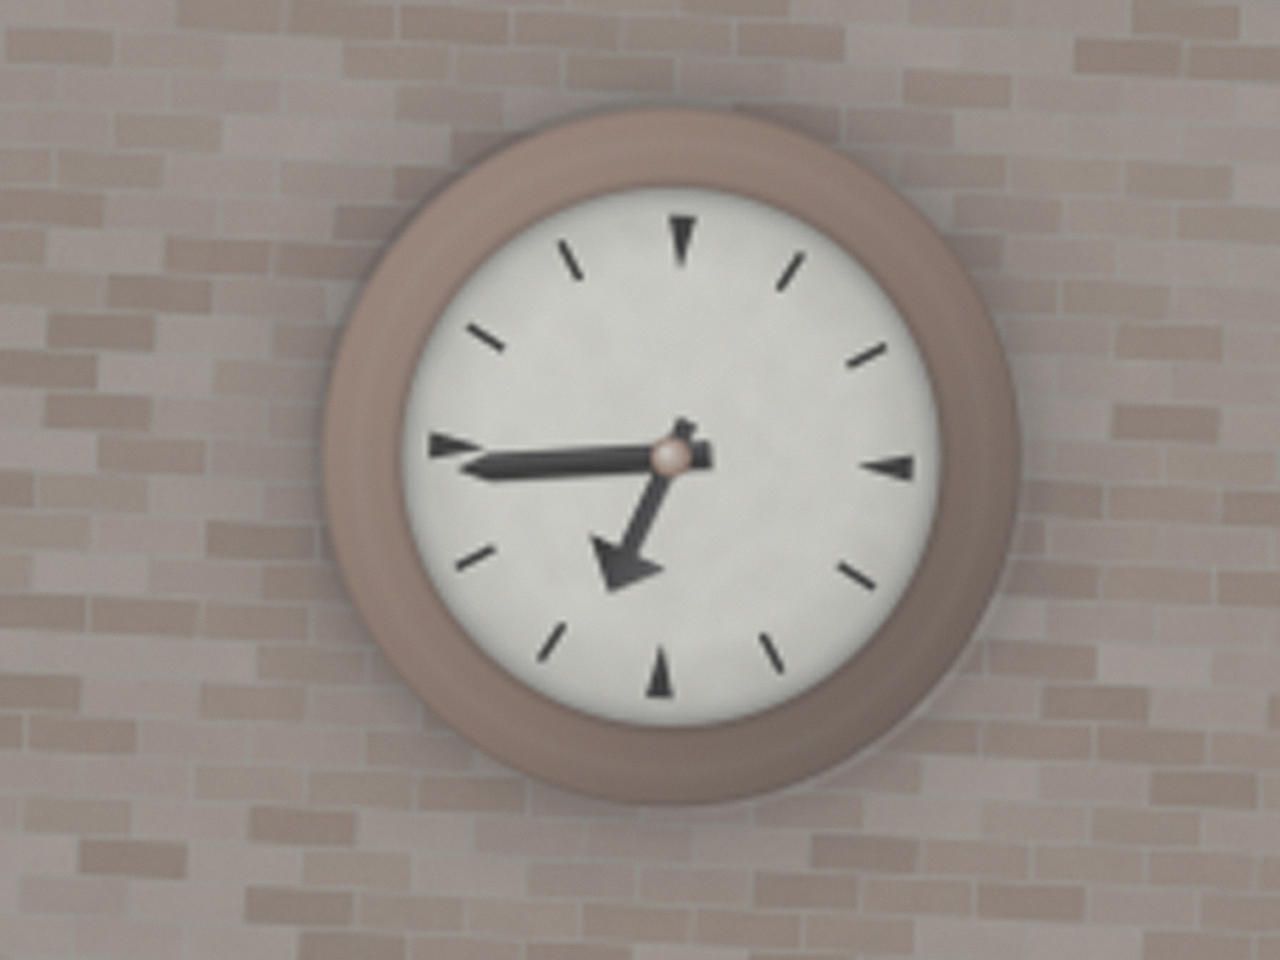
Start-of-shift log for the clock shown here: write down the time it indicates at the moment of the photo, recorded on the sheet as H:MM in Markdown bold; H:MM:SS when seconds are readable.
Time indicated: **6:44**
